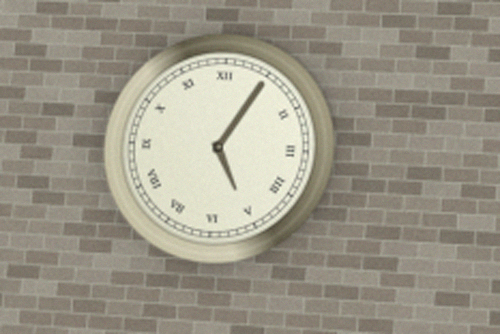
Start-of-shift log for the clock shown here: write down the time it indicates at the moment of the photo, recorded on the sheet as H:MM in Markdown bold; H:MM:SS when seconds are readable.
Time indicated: **5:05**
